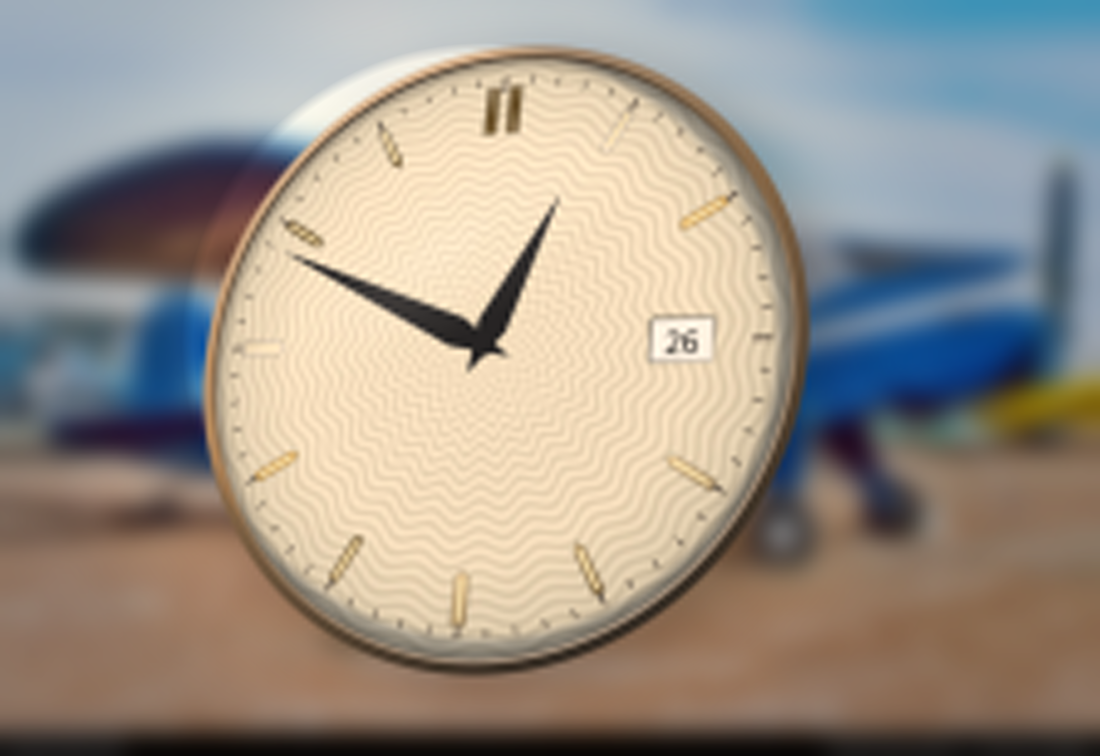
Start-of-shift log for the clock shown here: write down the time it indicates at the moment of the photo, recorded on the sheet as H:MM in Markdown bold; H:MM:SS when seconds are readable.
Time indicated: **12:49**
